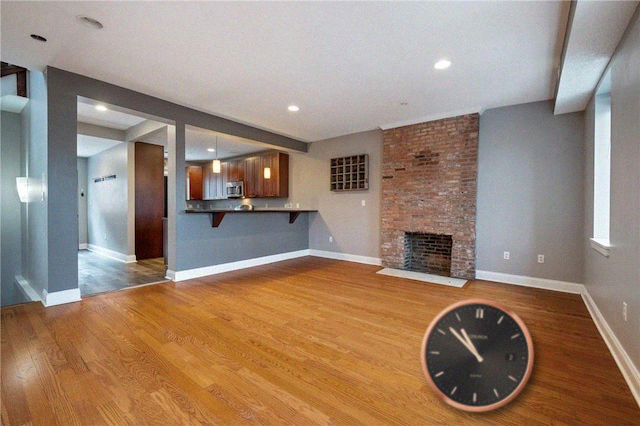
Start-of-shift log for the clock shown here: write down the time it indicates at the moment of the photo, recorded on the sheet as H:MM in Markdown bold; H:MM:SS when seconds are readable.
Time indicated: **10:52**
